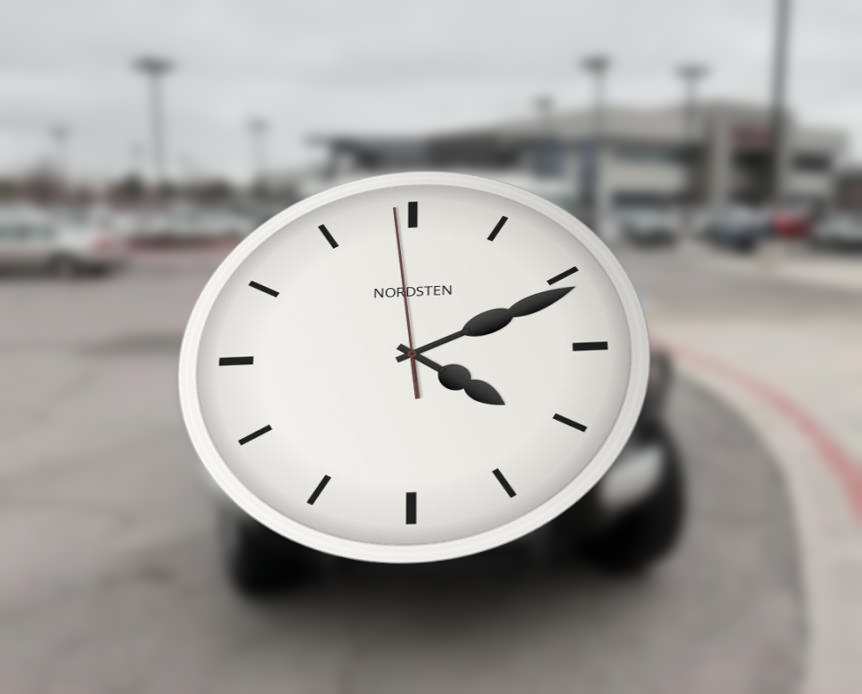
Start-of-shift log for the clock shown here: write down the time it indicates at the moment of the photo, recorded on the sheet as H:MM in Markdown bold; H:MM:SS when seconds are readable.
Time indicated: **4:10:59**
